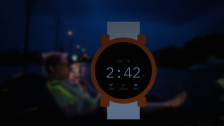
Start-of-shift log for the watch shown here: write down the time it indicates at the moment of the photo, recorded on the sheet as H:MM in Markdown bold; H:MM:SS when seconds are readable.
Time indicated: **2:42**
